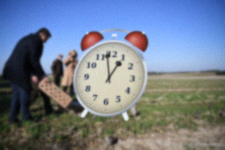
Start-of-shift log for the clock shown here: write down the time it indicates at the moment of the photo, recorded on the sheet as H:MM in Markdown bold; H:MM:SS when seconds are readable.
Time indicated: **12:58**
